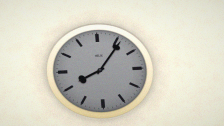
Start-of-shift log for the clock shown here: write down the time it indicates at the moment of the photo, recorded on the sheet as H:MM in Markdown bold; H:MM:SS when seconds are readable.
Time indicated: **8:06**
